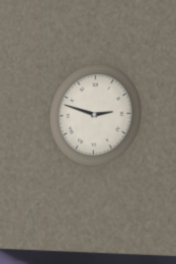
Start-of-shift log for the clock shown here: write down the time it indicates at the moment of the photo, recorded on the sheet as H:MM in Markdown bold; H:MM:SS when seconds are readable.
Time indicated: **2:48**
